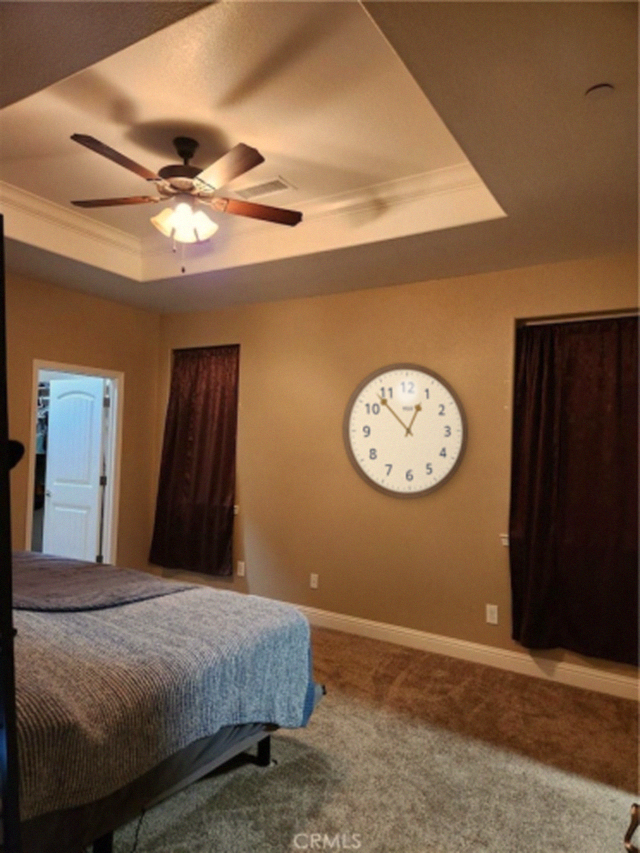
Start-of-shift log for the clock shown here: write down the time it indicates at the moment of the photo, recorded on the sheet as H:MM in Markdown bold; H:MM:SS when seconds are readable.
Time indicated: **12:53**
